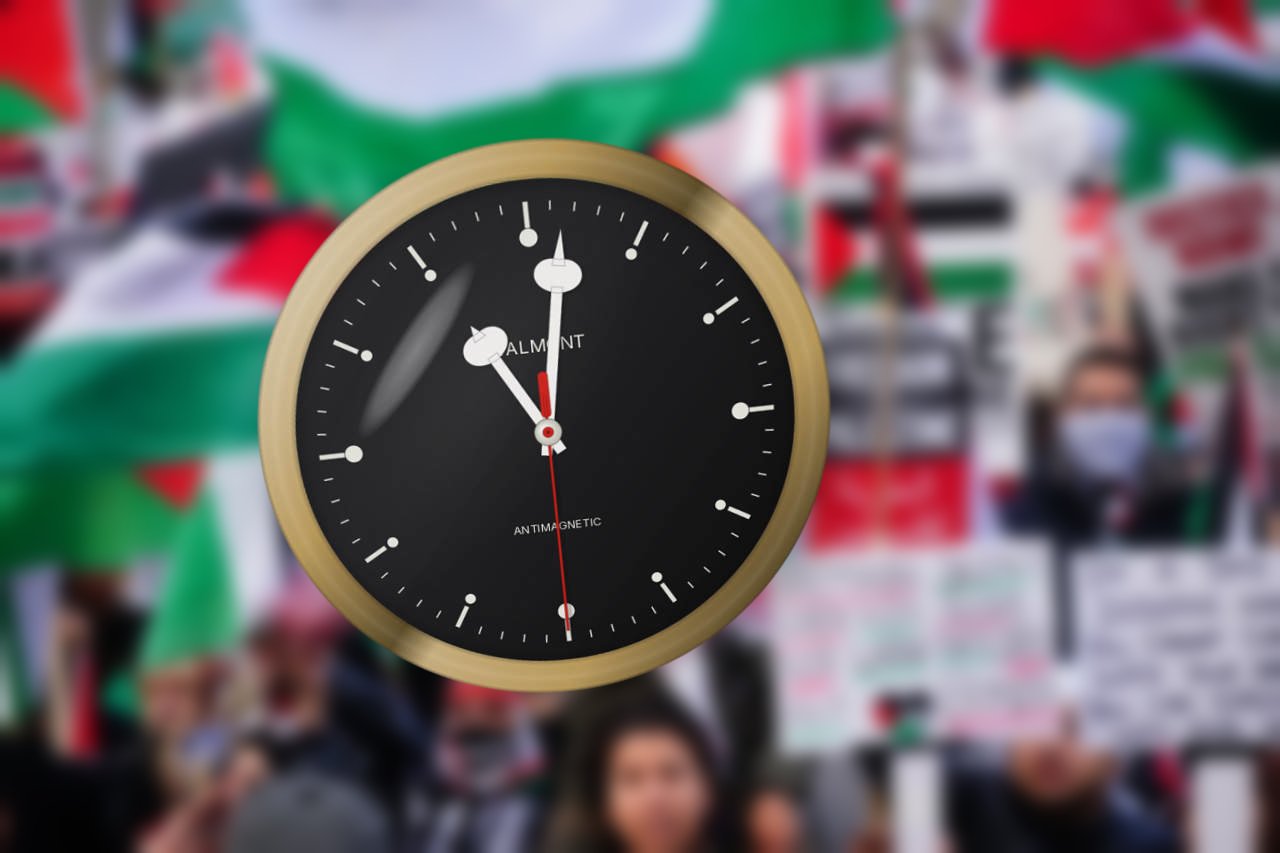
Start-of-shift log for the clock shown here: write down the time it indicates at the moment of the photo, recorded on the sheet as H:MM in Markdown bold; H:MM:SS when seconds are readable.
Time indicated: **11:01:30**
